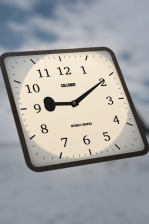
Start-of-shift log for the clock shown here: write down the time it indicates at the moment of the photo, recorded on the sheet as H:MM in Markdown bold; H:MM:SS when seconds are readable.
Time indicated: **9:10**
